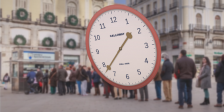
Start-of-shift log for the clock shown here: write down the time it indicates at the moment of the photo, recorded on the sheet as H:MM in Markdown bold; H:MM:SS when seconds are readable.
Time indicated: **1:38**
